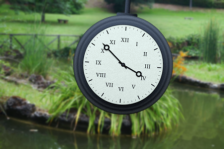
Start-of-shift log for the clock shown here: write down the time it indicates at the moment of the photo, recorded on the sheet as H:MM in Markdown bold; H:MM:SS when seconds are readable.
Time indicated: **3:52**
